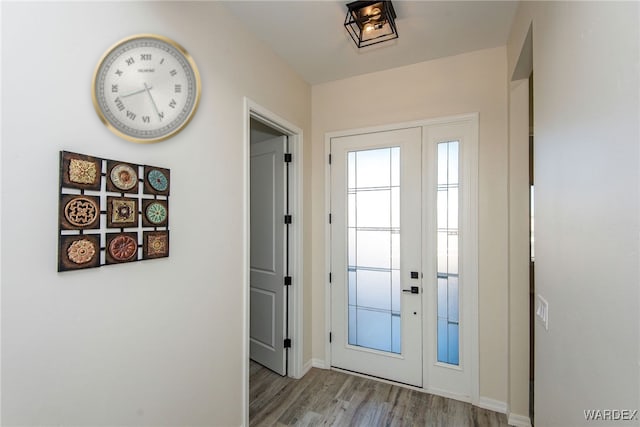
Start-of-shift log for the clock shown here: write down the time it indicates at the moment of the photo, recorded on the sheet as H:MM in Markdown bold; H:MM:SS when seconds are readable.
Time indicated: **8:26**
